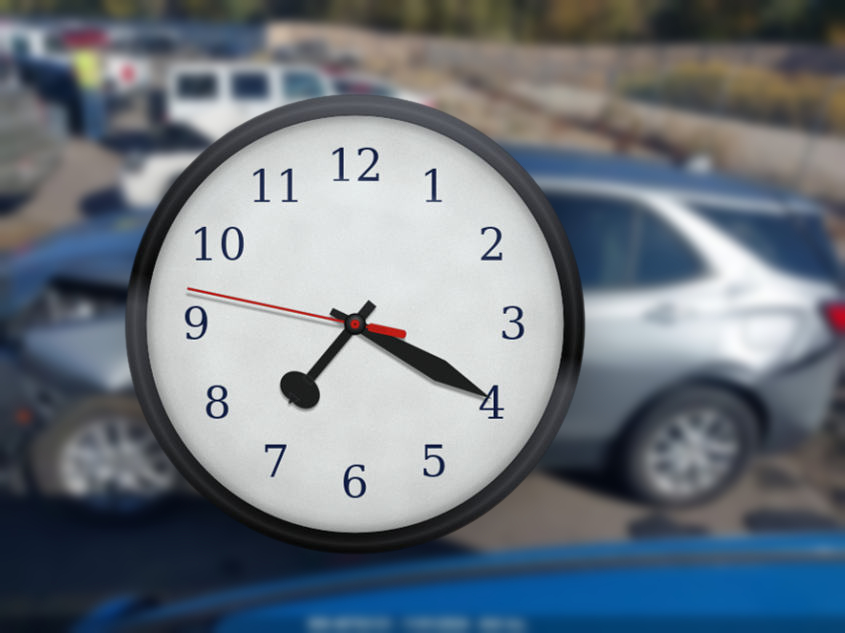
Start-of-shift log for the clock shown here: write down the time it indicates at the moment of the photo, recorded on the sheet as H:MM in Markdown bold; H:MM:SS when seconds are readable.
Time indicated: **7:19:47**
